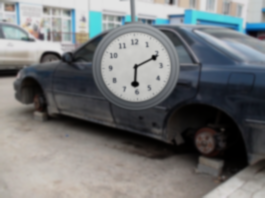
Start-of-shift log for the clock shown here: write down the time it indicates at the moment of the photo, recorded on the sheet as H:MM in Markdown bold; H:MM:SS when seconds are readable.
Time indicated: **6:11**
